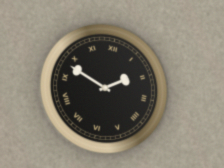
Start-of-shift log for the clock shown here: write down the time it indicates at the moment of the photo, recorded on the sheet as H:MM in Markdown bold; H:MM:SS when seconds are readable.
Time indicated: **1:48**
